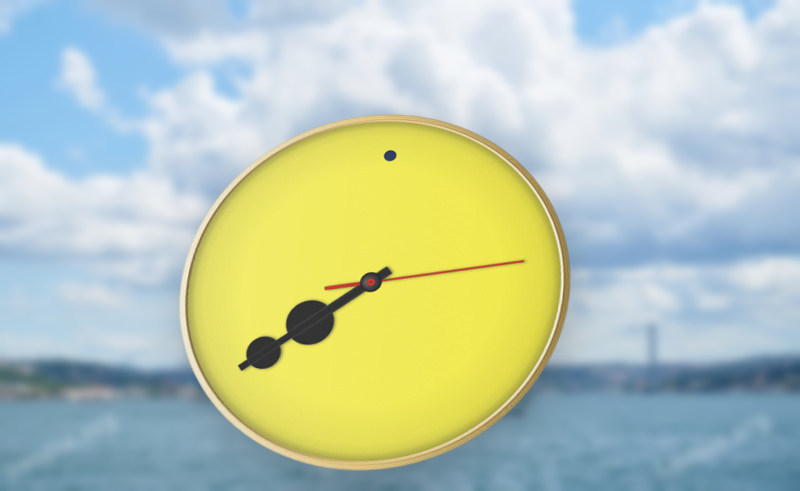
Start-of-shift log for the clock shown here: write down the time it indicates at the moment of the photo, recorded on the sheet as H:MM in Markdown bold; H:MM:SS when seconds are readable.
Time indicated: **7:38:13**
